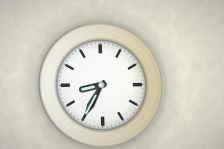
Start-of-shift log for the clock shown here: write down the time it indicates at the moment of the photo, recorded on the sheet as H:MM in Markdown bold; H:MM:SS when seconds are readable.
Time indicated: **8:35**
